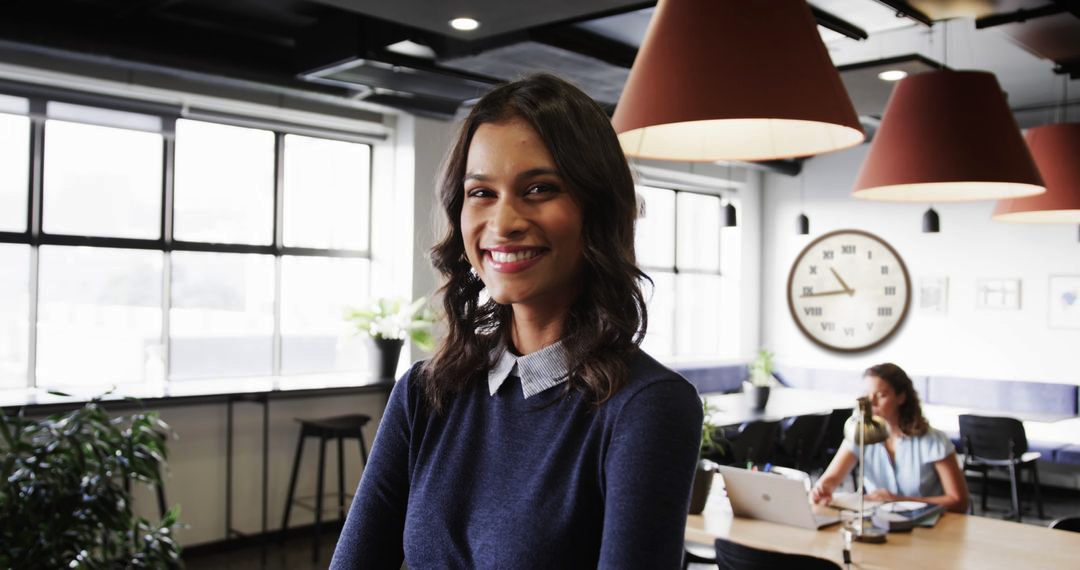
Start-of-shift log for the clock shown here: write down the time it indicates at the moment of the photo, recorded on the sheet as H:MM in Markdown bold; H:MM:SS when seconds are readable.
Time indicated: **10:44**
